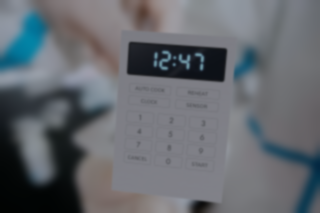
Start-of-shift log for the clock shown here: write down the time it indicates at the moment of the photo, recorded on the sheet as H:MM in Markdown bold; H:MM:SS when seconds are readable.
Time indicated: **12:47**
